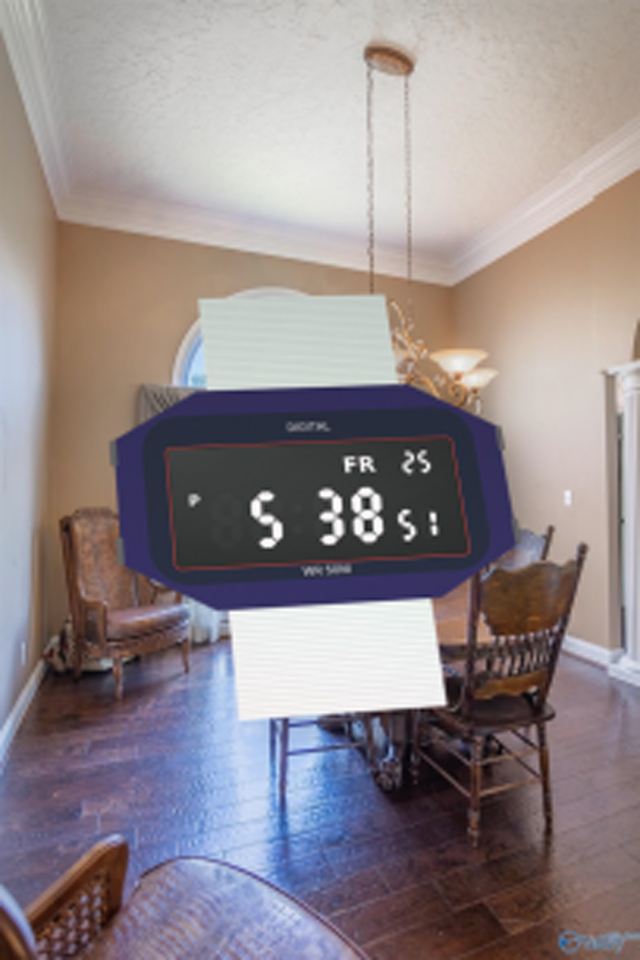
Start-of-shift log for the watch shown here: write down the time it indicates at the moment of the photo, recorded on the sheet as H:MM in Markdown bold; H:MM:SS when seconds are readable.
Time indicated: **5:38:51**
